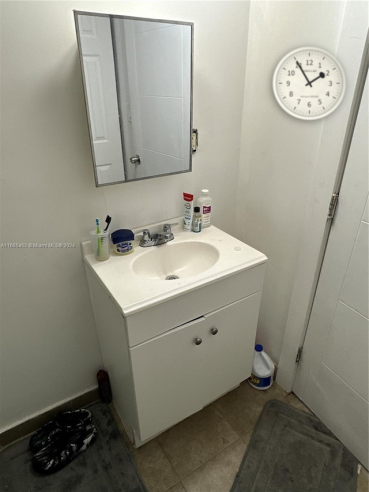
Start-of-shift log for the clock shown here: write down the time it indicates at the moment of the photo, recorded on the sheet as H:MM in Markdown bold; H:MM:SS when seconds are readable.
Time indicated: **1:55**
